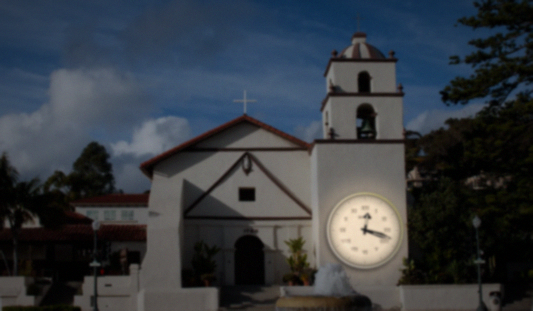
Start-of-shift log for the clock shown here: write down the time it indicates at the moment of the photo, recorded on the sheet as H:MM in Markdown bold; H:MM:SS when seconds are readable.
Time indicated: **12:18**
